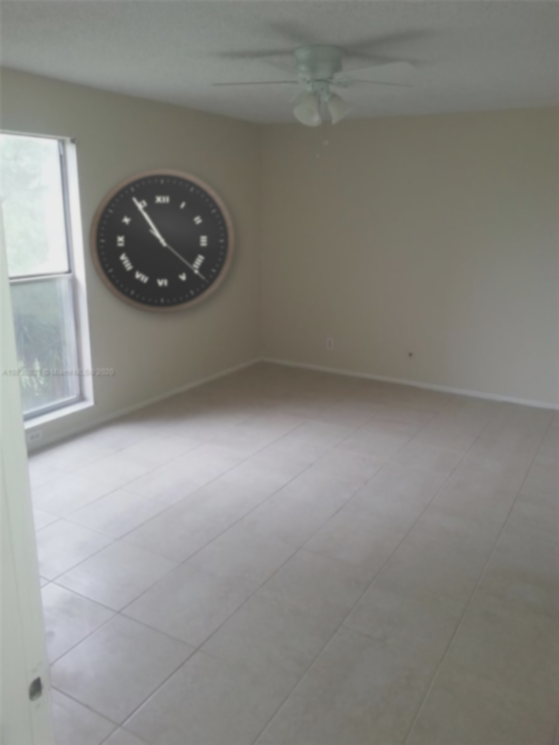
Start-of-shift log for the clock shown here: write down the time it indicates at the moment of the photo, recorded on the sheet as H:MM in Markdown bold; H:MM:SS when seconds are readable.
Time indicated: **10:54:22**
